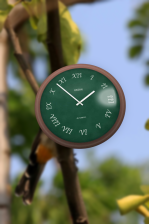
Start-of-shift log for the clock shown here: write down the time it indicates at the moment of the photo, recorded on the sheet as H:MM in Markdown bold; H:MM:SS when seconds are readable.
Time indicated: **1:53**
